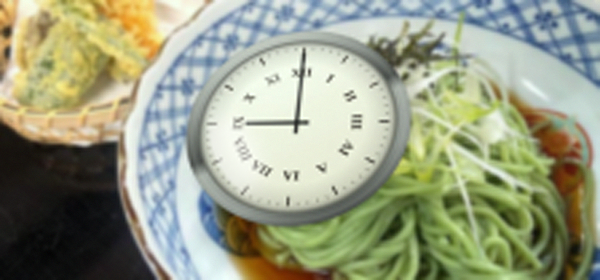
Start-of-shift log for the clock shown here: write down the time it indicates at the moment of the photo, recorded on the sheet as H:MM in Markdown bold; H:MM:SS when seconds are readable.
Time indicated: **9:00**
